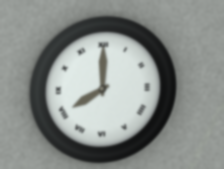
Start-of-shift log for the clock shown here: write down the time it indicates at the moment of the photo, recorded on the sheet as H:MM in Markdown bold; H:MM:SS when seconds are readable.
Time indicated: **8:00**
